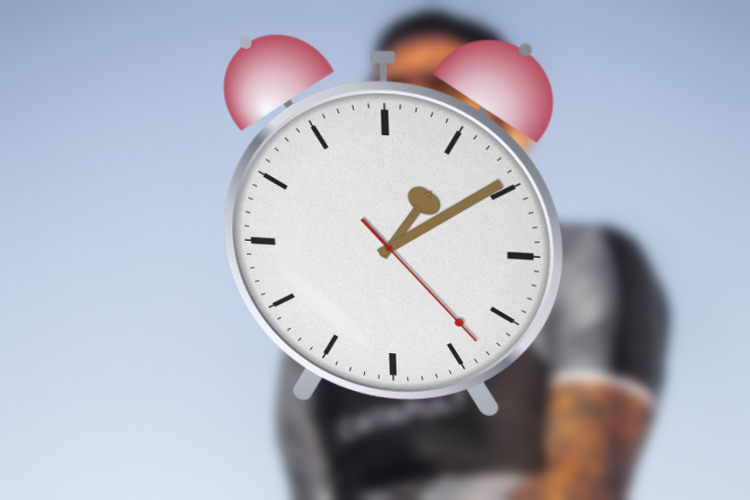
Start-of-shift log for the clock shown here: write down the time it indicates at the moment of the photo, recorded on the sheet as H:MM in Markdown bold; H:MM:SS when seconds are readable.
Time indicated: **1:09:23**
